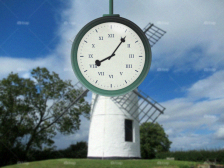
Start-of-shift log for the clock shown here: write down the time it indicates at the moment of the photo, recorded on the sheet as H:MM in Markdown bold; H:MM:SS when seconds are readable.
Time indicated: **8:06**
